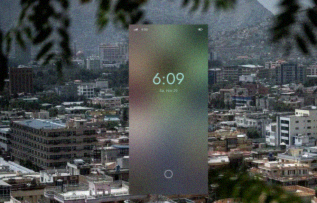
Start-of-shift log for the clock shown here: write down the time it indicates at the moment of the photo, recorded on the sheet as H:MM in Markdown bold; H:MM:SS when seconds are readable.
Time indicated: **6:09**
